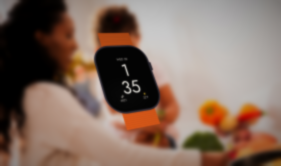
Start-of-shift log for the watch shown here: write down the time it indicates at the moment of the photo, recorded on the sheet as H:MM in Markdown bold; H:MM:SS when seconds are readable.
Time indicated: **1:35**
